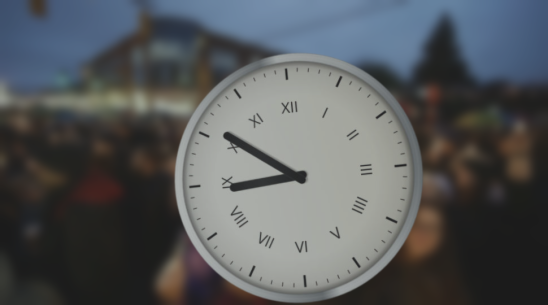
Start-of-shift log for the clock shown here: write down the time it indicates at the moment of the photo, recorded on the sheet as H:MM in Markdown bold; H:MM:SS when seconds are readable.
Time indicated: **8:51**
